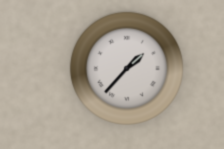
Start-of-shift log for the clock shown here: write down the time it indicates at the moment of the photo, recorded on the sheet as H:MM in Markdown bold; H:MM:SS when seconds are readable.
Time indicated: **1:37**
